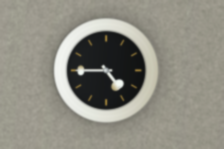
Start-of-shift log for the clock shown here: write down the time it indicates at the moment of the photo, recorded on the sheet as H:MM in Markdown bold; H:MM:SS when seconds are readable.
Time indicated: **4:45**
